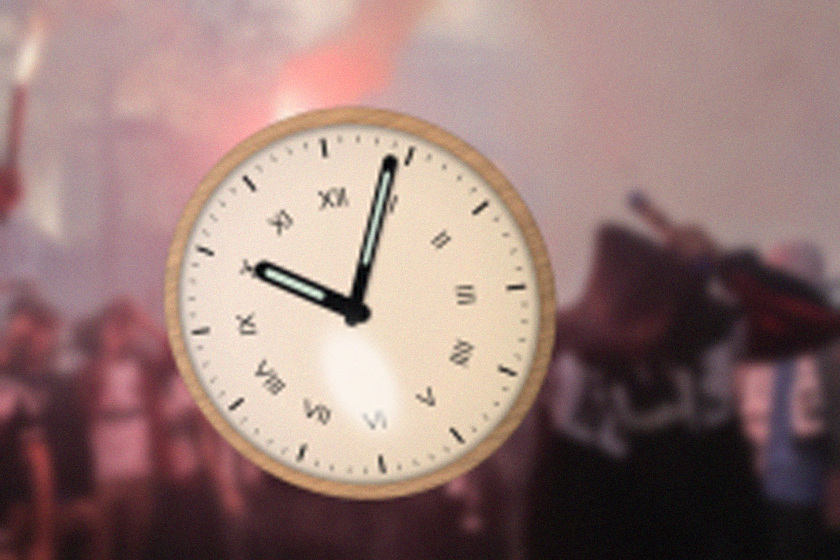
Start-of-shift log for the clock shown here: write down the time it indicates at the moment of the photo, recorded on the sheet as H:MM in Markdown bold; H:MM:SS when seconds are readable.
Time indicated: **10:04**
